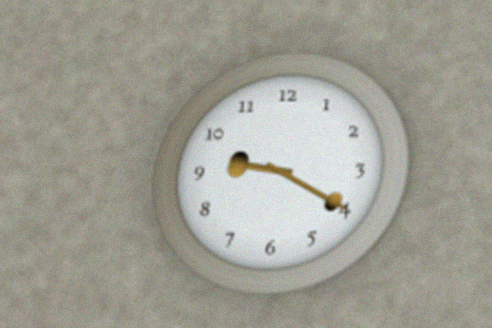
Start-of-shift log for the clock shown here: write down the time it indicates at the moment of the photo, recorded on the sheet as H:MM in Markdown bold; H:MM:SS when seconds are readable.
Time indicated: **9:20**
